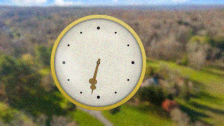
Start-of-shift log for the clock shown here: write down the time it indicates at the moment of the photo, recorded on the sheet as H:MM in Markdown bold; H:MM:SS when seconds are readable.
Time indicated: **6:32**
